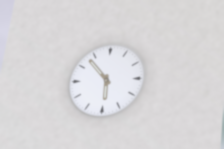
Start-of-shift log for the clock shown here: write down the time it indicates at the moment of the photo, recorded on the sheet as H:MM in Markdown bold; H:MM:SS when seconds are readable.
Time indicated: **5:53**
